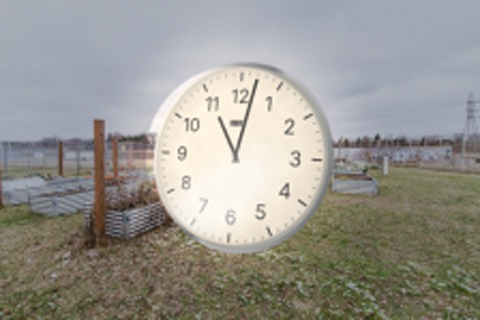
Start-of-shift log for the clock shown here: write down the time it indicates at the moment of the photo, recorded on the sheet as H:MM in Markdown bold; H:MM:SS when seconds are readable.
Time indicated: **11:02**
